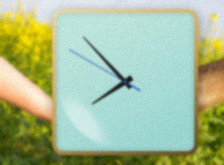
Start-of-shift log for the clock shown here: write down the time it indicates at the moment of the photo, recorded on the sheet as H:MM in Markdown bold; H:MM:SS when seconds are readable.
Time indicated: **7:52:50**
